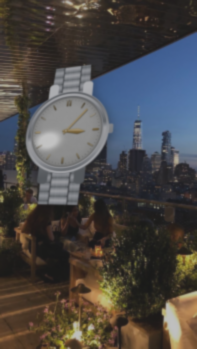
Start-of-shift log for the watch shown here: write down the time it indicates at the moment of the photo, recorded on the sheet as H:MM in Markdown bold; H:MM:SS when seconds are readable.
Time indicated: **3:07**
